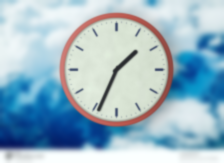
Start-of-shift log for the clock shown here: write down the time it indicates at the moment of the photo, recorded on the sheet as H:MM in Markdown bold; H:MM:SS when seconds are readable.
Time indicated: **1:34**
